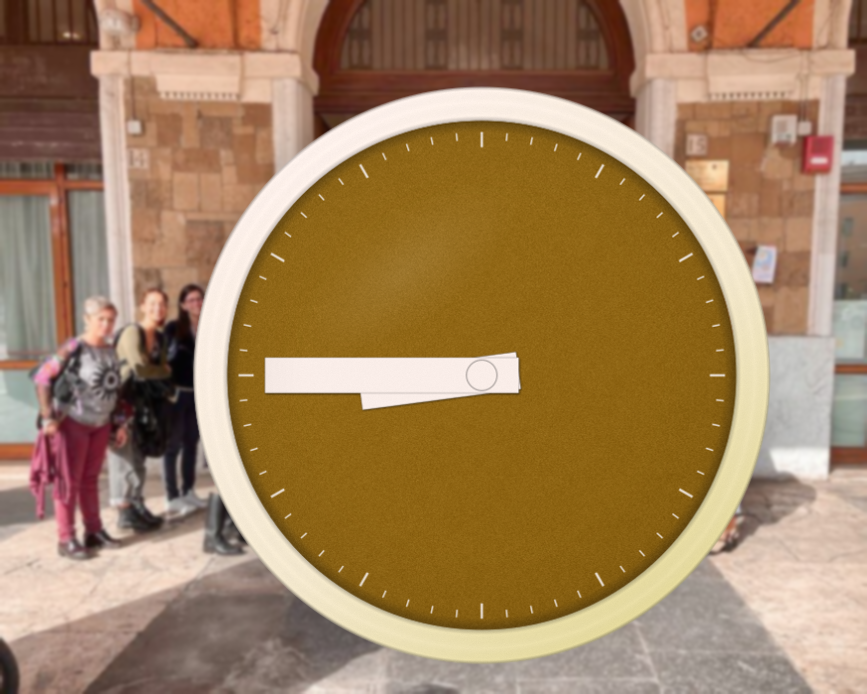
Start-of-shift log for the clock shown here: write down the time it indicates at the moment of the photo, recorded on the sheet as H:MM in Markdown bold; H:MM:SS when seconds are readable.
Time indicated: **8:45**
